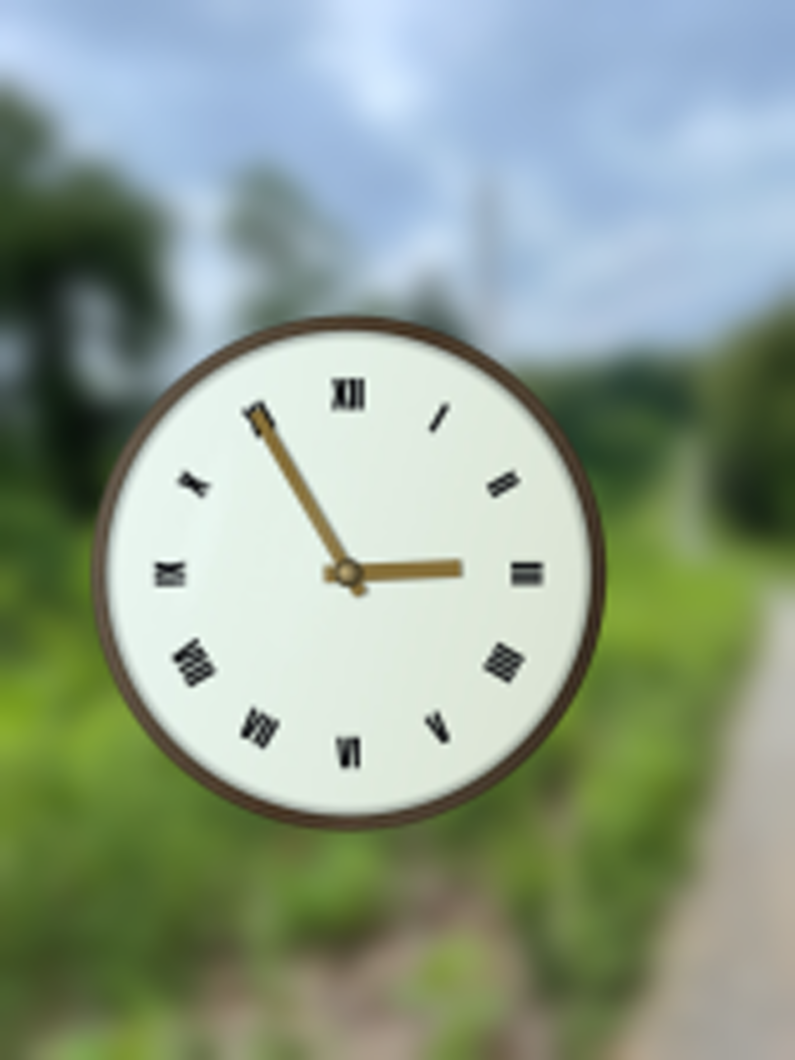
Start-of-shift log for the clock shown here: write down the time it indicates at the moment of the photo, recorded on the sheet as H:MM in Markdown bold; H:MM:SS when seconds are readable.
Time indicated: **2:55**
